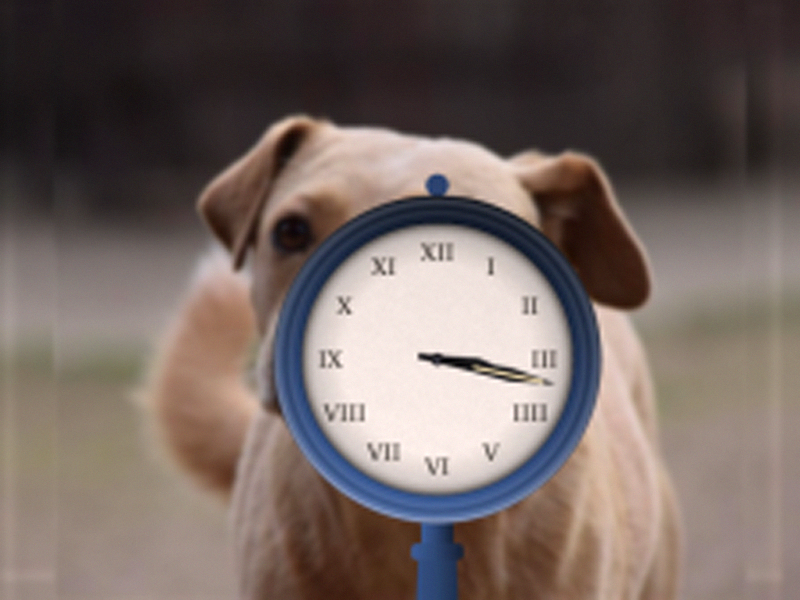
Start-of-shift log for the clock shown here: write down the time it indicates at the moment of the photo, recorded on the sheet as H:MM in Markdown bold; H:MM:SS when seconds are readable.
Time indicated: **3:17**
